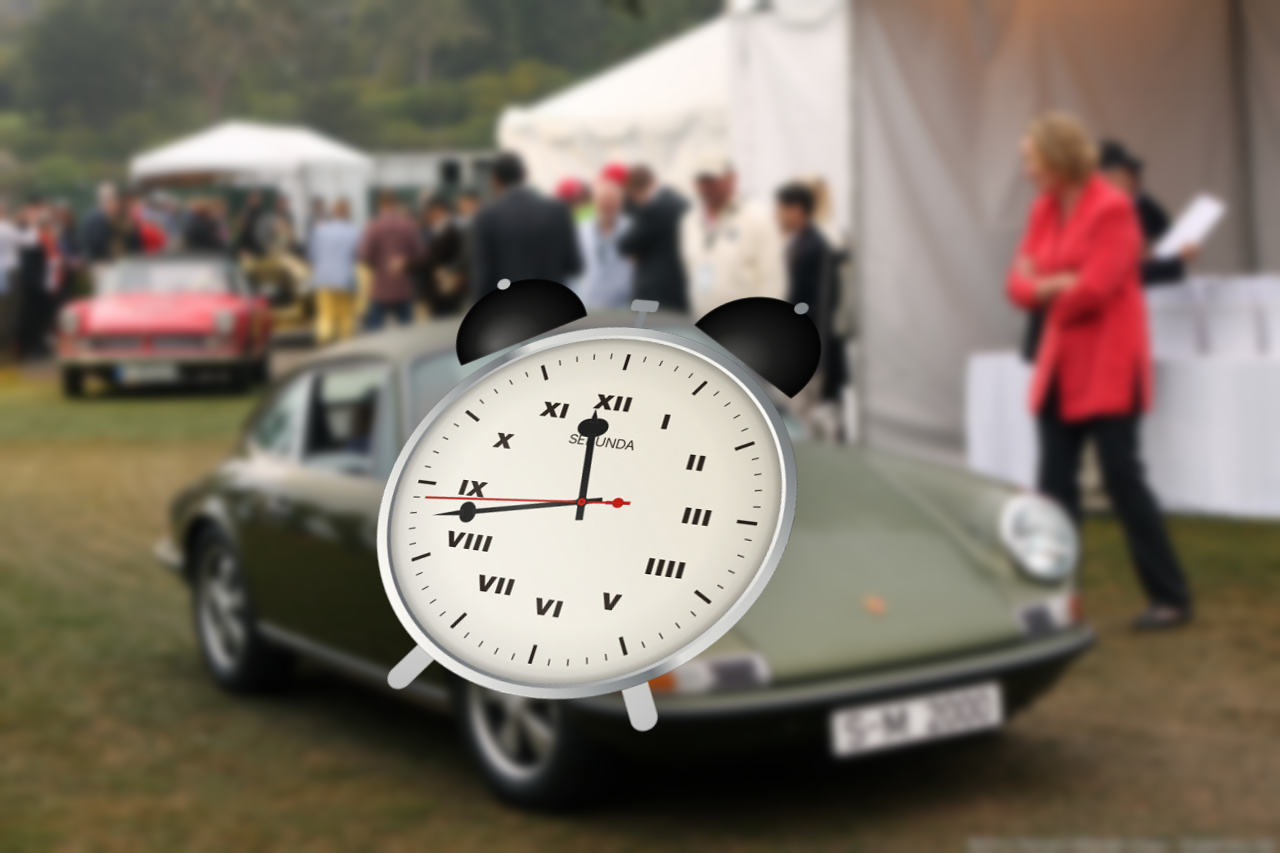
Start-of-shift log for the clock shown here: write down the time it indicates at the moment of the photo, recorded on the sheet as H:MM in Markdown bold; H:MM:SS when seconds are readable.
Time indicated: **11:42:44**
